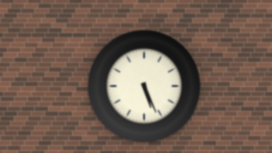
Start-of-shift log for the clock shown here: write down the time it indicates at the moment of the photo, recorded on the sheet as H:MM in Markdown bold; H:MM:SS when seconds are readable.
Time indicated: **5:26**
